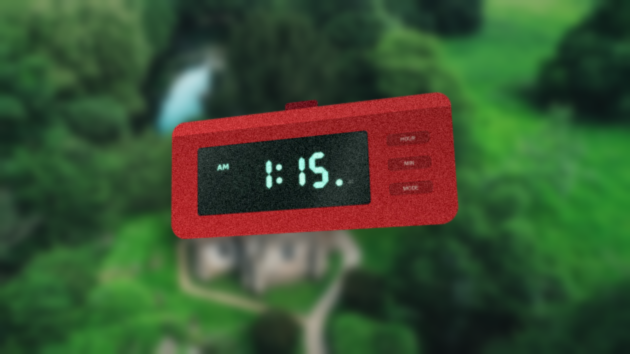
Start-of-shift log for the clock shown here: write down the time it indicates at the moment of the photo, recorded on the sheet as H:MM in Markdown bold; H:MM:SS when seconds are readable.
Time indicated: **1:15**
